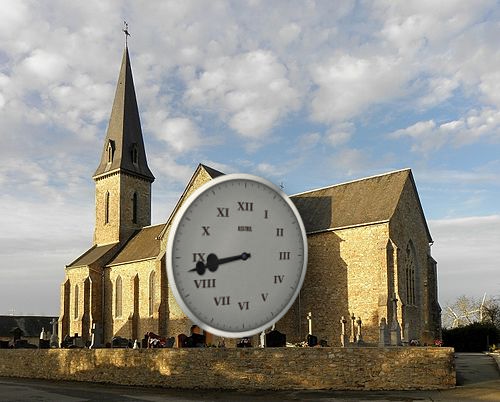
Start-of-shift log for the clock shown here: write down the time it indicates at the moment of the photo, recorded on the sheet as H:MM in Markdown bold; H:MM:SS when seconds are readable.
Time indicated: **8:43**
